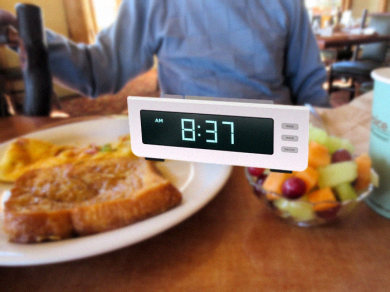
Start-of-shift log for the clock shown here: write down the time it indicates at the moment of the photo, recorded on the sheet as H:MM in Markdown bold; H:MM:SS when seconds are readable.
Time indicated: **8:37**
